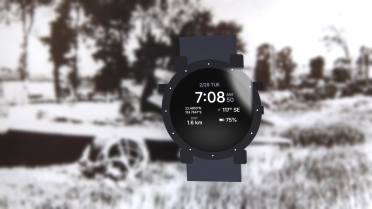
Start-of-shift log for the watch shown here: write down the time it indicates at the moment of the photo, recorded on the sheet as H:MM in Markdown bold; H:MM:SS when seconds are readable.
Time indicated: **7:08**
